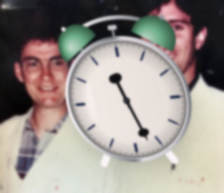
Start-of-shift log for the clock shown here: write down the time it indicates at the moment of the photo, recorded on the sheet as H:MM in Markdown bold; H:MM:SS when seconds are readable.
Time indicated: **11:27**
